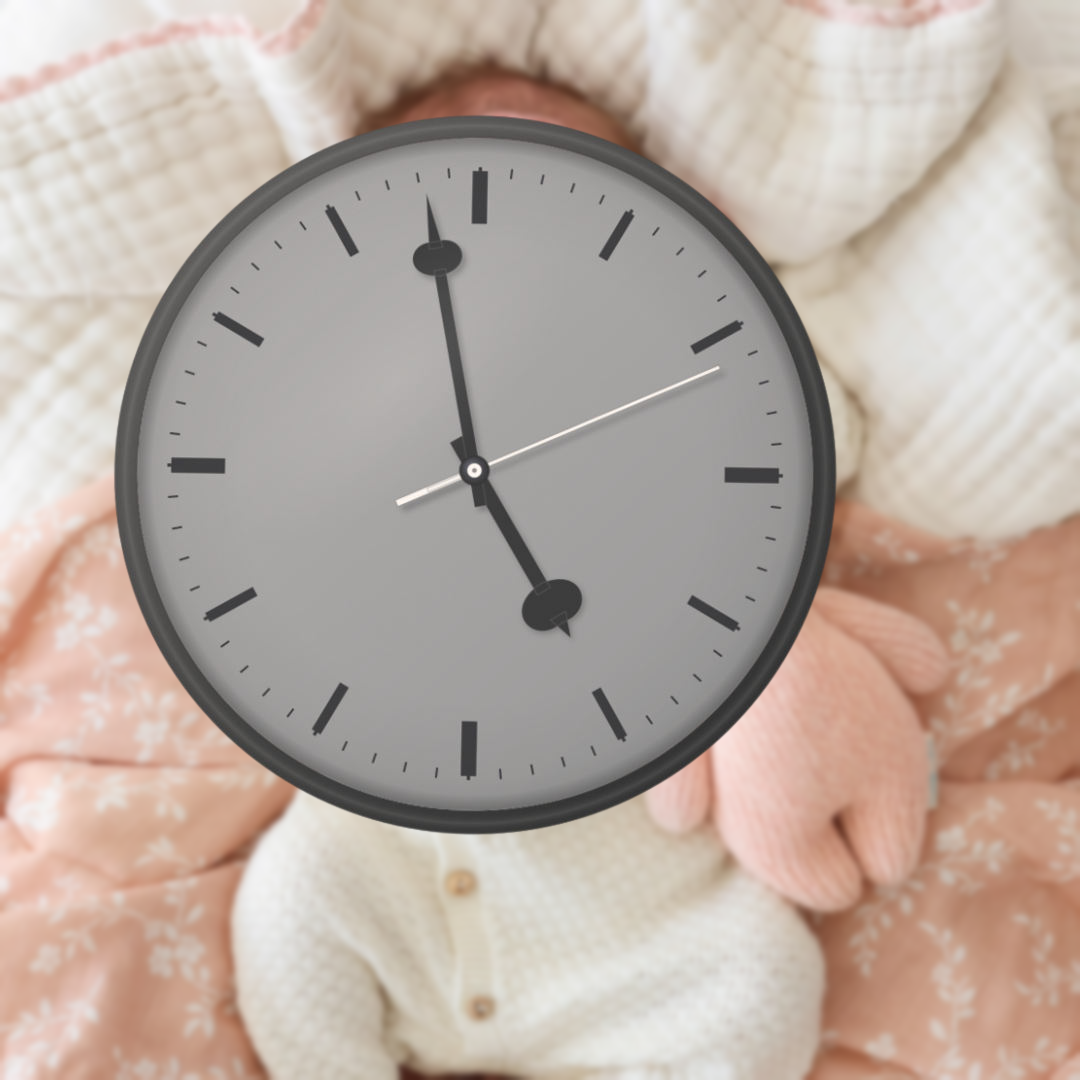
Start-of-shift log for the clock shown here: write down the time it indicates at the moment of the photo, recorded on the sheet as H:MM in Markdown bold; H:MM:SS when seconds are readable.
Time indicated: **4:58:11**
